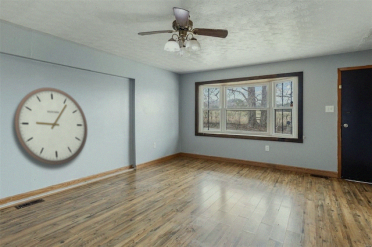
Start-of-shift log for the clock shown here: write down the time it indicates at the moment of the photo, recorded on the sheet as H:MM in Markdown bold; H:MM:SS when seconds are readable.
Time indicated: **9:06**
